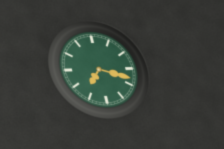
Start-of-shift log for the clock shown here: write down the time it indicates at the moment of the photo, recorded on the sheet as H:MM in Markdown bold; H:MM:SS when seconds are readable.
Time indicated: **7:18**
